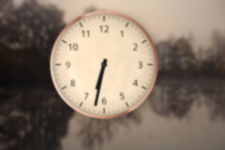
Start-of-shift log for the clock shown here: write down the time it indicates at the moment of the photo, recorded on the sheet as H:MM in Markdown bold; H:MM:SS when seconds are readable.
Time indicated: **6:32**
